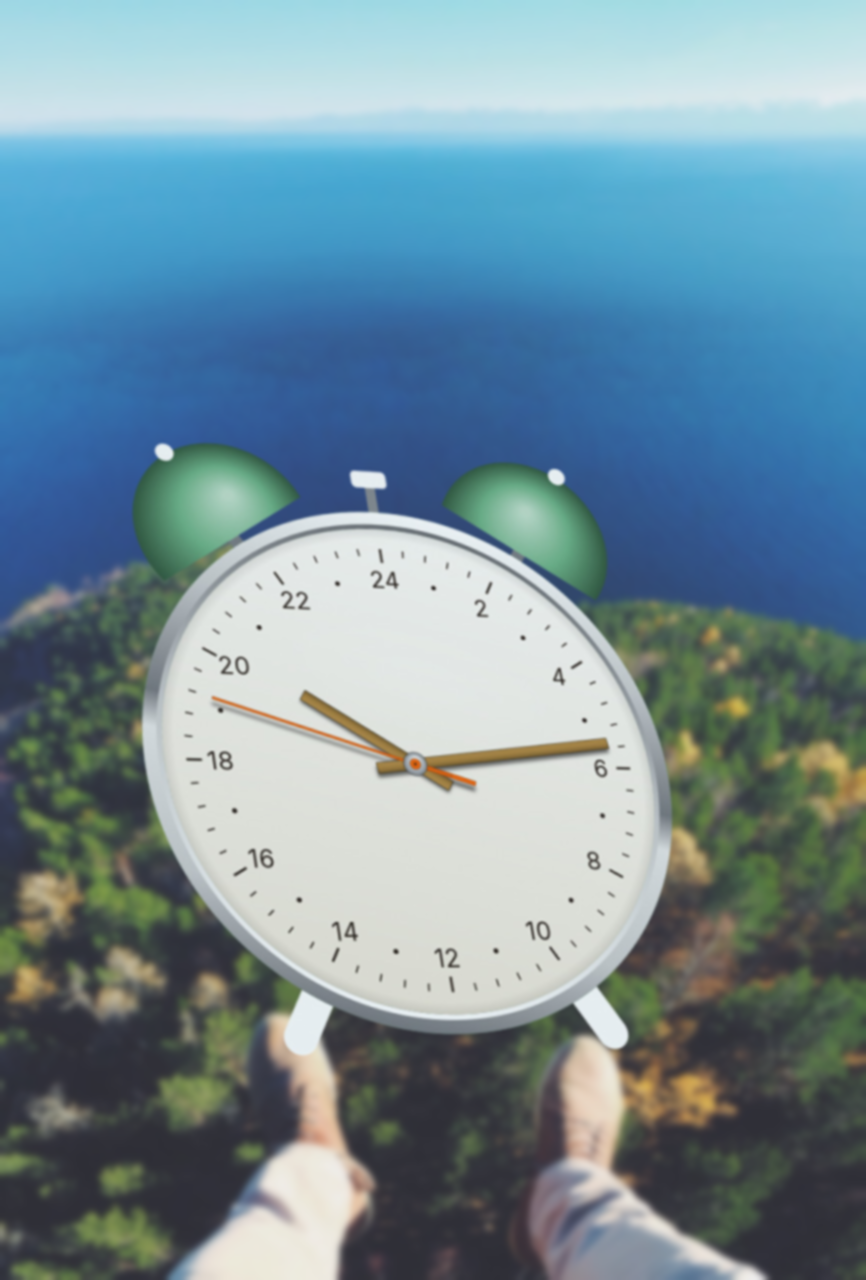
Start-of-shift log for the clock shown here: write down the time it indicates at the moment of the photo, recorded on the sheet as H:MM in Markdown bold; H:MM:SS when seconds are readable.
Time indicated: **20:13:48**
